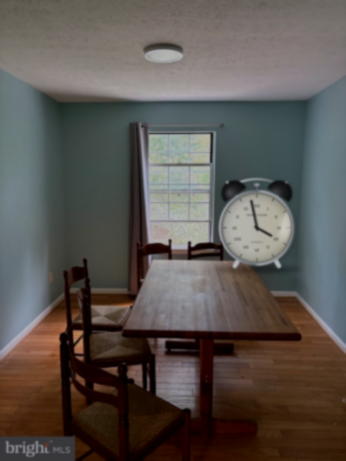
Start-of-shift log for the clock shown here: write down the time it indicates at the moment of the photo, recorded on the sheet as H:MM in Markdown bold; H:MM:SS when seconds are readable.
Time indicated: **3:58**
